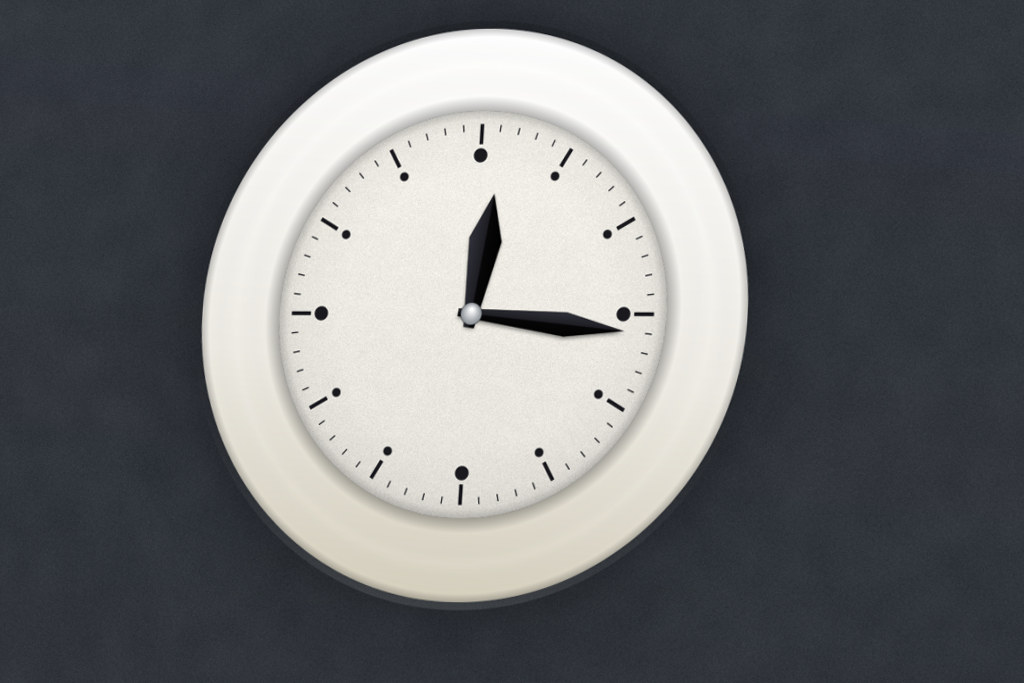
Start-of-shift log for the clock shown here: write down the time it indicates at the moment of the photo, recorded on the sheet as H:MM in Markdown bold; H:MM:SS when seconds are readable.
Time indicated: **12:16**
